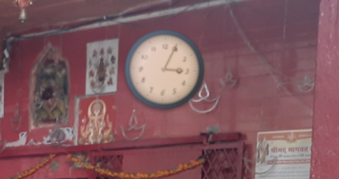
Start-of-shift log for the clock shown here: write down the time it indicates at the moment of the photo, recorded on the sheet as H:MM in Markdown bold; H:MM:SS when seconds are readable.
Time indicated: **3:04**
